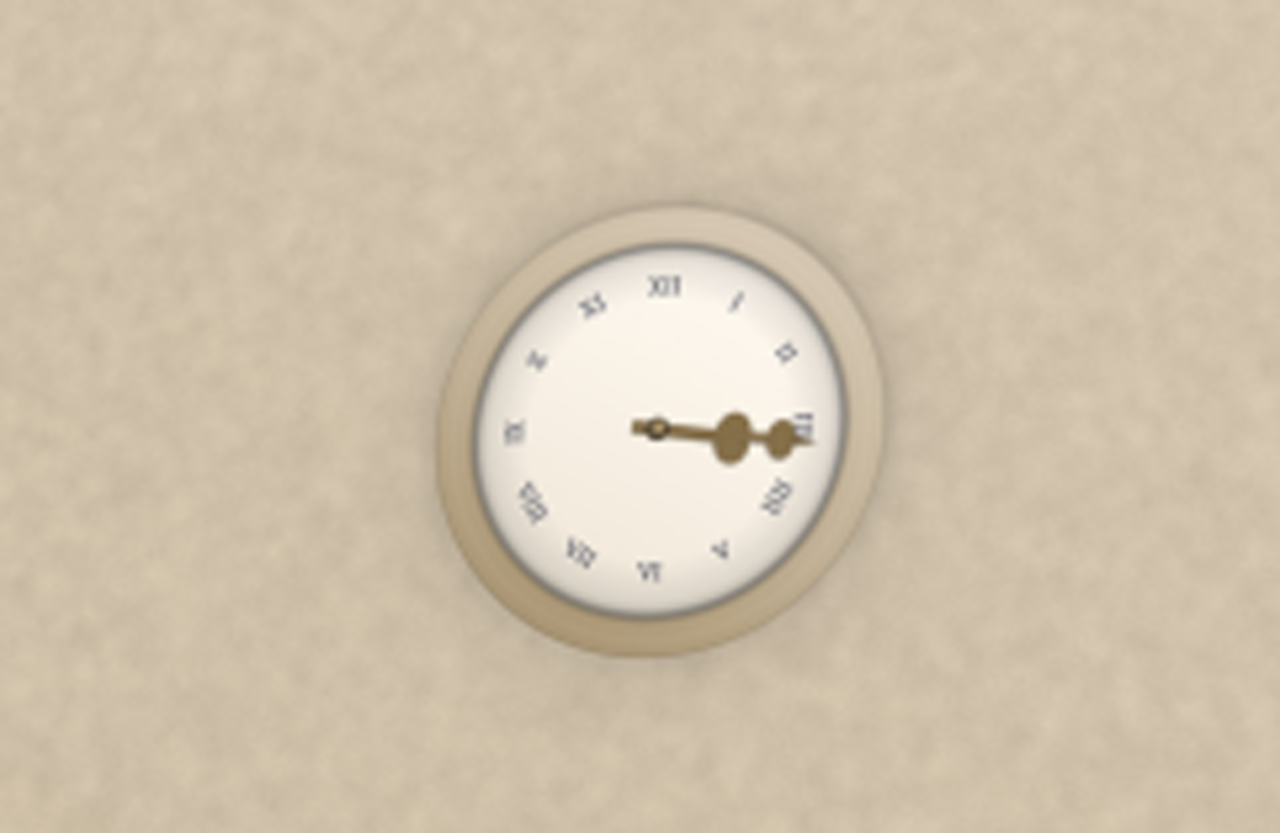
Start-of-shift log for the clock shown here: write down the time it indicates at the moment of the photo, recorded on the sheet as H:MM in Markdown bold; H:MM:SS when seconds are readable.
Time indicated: **3:16**
